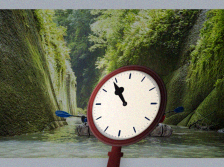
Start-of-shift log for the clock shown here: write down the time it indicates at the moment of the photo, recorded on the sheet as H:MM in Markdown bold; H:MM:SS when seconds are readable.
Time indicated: **10:54**
